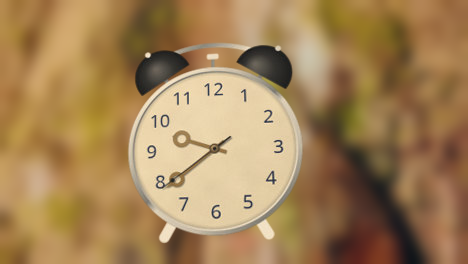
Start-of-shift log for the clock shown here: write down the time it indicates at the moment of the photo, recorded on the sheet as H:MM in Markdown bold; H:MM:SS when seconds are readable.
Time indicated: **9:38:39**
